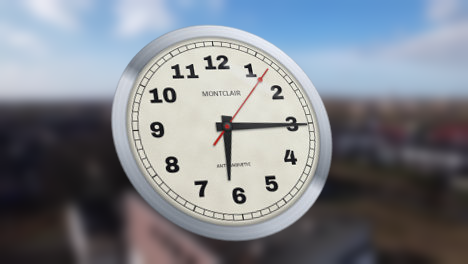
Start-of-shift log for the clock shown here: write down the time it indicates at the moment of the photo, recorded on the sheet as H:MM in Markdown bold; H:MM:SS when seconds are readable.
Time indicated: **6:15:07**
